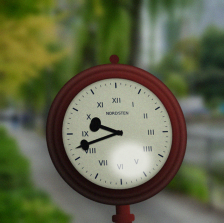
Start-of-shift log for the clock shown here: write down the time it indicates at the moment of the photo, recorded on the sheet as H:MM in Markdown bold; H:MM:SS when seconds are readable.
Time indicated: **9:42**
